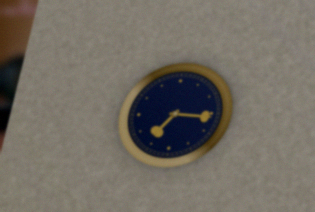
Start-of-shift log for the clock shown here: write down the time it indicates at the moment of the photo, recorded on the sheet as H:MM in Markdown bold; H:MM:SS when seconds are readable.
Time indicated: **7:16**
